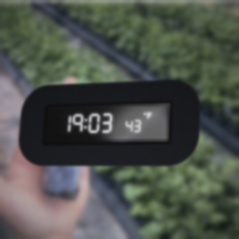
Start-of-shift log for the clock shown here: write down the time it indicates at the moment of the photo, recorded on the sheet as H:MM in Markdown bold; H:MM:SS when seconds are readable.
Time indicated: **19:03**
